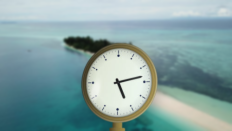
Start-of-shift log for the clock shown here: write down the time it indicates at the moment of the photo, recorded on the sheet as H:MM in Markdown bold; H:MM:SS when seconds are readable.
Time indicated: **5:13**
